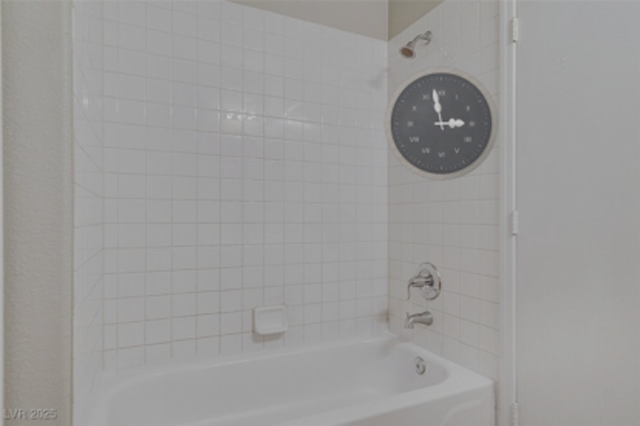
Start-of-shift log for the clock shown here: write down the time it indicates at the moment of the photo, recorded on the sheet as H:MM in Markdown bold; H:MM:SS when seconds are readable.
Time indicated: **2:58**
